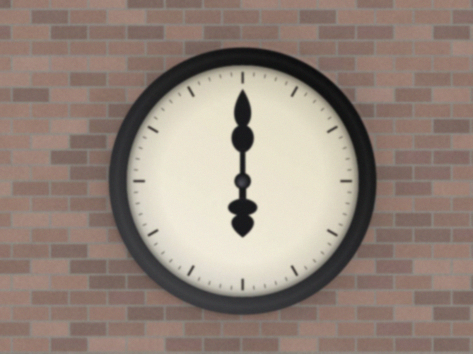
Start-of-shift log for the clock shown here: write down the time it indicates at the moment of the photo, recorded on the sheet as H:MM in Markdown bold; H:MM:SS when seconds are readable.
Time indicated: **6:00**
